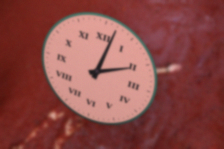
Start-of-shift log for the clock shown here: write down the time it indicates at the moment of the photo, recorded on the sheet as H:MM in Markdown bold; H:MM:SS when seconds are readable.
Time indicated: **2:02**
